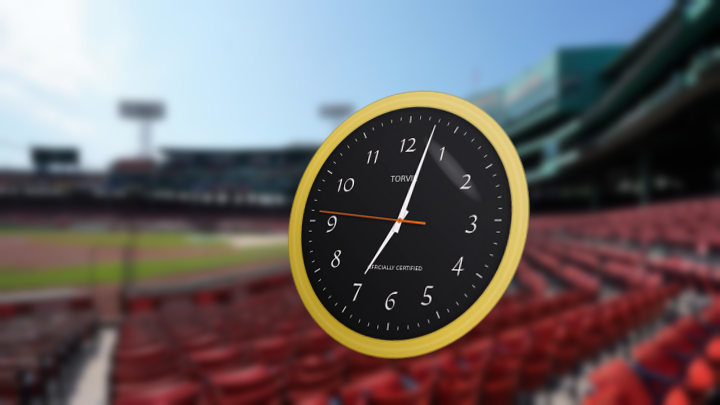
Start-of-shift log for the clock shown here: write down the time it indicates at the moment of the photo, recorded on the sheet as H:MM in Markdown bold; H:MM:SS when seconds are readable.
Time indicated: **7:02:46**
